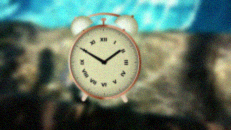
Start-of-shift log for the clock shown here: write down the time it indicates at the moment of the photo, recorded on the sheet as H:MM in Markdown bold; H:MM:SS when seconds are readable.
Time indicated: **1:50**
